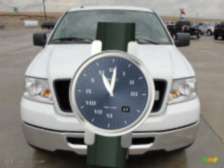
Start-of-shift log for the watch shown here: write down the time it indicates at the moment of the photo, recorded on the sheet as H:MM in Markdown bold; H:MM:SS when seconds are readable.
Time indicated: **11:01**
